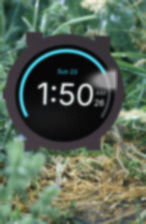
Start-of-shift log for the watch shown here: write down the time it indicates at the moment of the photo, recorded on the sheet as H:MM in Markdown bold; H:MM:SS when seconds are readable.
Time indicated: **1:50**
